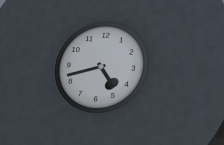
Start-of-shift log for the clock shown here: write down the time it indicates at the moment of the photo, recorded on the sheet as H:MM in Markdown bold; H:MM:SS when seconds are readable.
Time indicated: **4:42**
